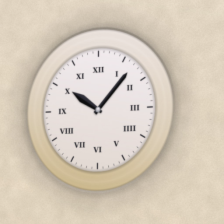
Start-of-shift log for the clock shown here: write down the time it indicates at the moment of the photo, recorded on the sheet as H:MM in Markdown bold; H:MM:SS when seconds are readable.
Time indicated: **10:07**
